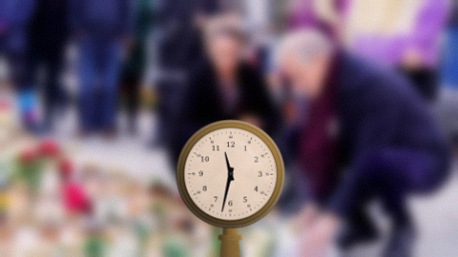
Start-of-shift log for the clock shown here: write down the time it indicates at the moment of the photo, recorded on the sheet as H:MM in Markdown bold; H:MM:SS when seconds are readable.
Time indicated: **11:32**
